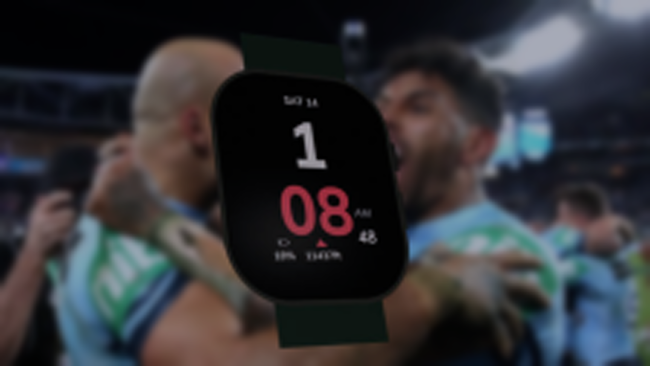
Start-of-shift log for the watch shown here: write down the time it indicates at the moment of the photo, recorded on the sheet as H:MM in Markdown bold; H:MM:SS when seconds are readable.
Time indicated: **1:08**
